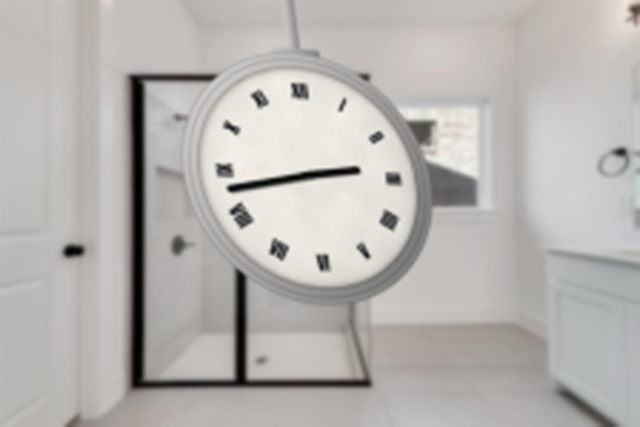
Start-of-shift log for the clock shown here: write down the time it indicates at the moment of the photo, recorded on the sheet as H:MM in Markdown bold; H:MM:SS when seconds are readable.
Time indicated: **2:43**
